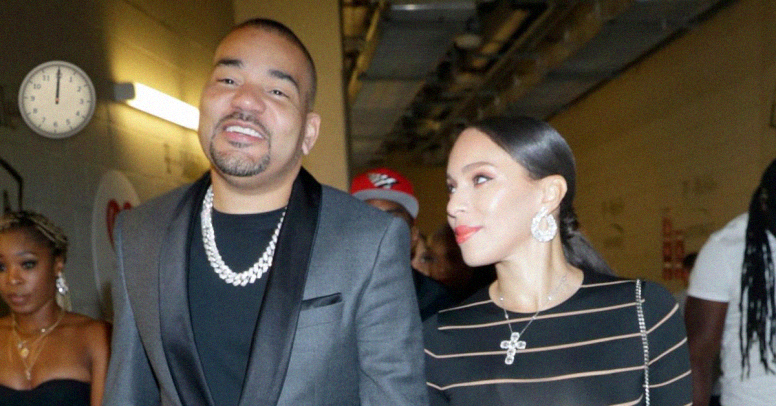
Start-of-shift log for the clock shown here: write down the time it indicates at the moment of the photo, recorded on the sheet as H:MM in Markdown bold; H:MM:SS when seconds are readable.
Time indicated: **12:00**
